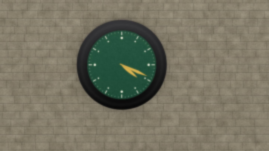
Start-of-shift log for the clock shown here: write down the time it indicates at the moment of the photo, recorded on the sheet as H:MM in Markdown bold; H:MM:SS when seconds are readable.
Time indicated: **4:19**
